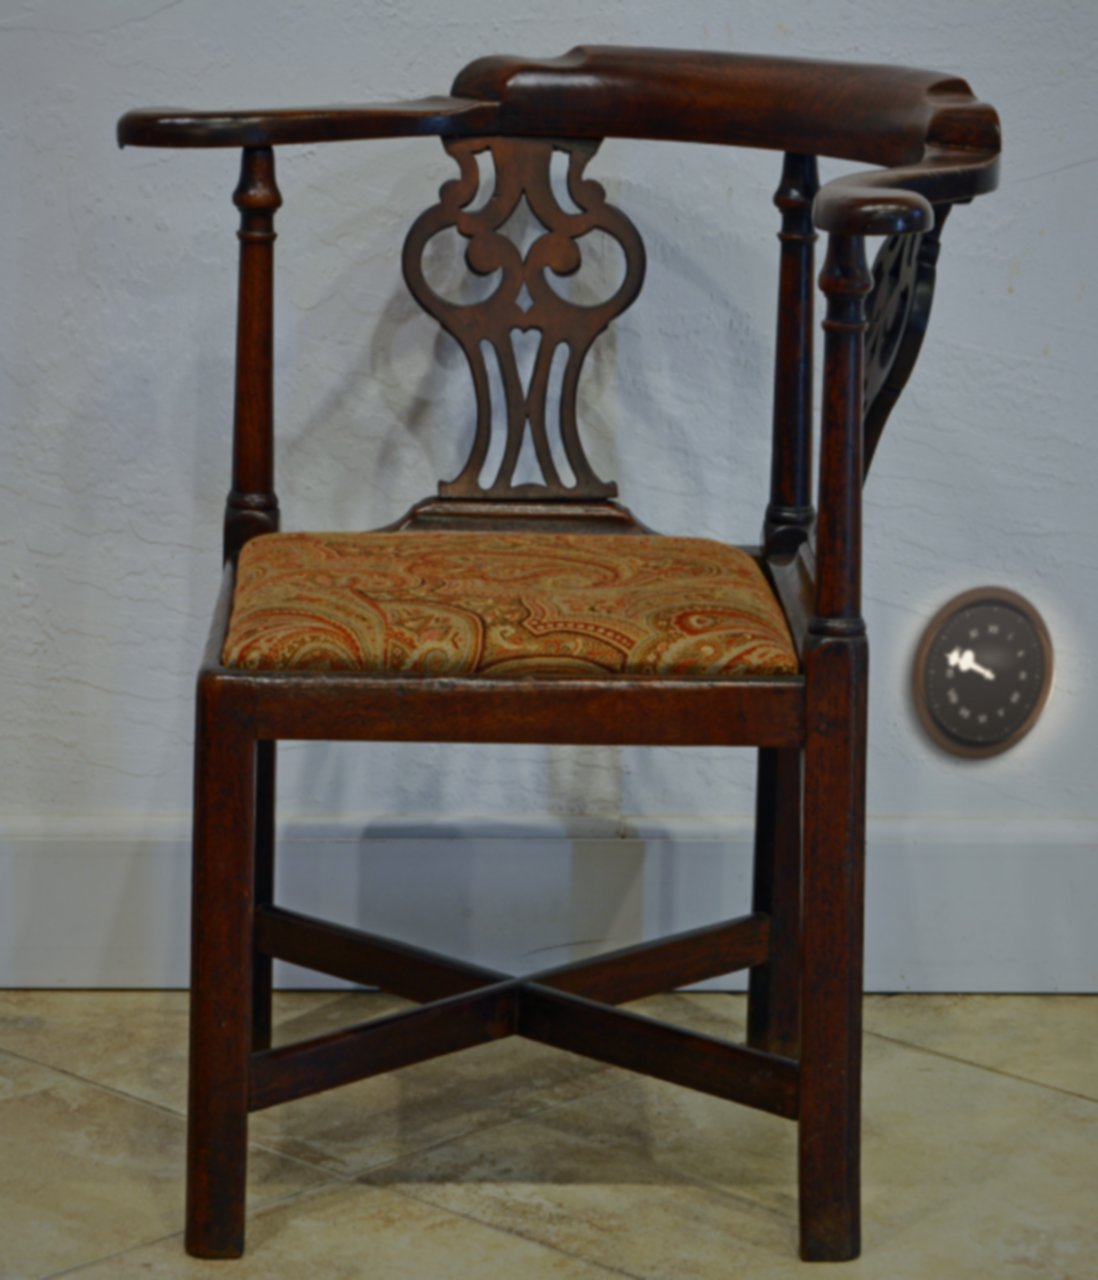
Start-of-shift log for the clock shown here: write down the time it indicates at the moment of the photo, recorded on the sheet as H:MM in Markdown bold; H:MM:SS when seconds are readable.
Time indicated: **9:48**
